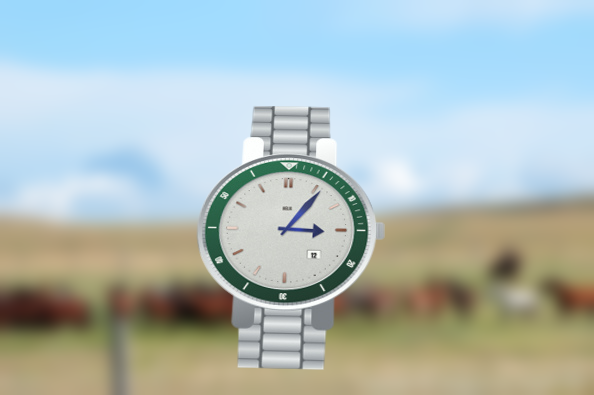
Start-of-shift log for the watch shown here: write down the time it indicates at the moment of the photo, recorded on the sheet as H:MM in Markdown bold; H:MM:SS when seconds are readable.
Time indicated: **3:06**
